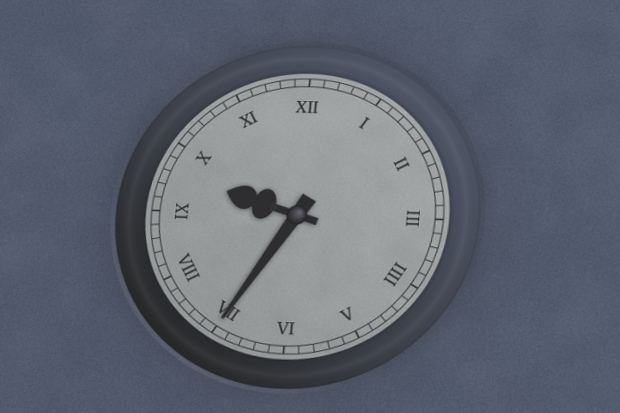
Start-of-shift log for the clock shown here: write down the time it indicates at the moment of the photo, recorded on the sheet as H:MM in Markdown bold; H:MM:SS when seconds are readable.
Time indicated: **9:35**
